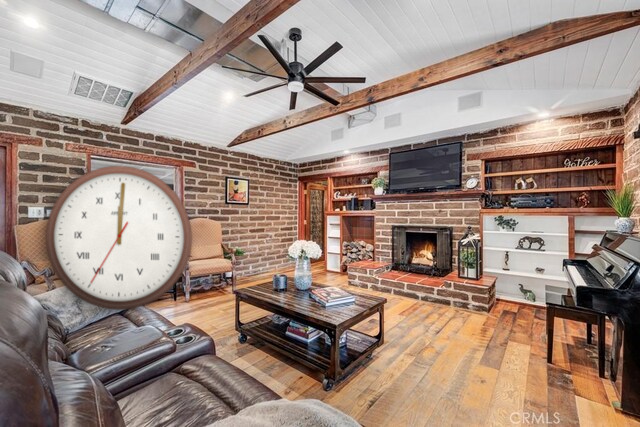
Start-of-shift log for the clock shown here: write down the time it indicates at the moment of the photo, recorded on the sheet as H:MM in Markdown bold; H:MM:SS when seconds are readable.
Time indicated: **12:00:35**
